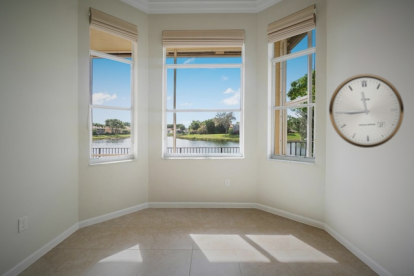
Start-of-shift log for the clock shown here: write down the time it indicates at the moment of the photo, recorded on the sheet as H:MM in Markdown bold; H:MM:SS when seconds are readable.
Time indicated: **11:45**
